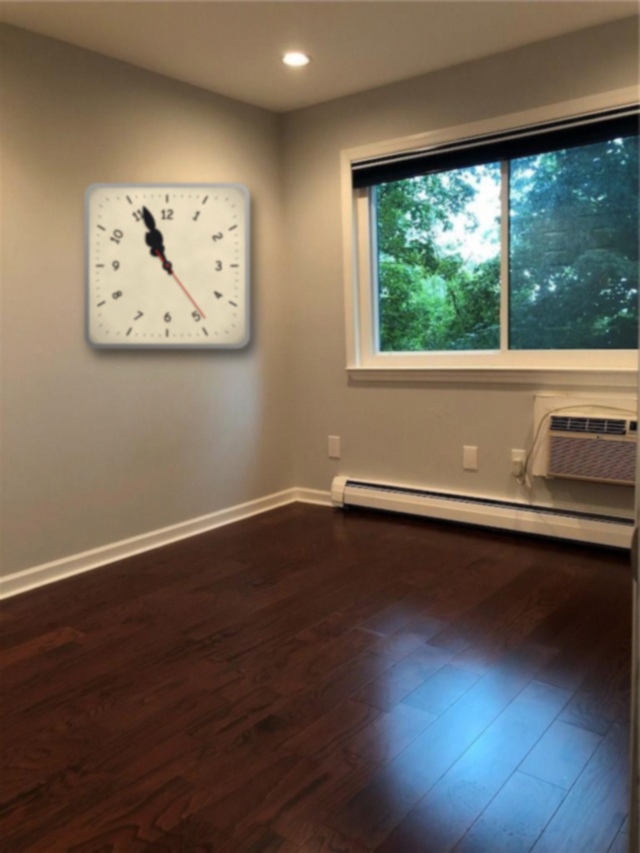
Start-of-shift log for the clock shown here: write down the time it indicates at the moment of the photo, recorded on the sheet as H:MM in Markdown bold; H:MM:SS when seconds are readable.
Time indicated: **10:56:24**
